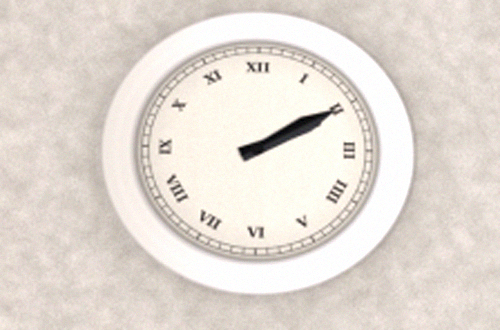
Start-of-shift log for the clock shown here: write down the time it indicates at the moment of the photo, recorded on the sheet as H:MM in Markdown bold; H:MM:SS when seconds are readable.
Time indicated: **2:10**
